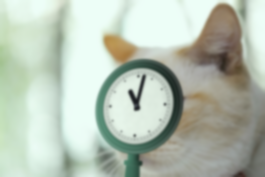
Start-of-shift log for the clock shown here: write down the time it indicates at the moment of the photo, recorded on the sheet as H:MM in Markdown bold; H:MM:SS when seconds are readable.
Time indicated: **11:02**
